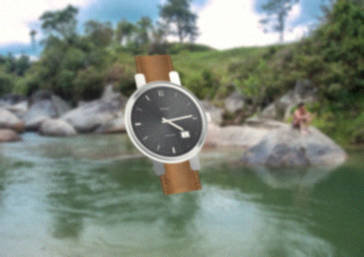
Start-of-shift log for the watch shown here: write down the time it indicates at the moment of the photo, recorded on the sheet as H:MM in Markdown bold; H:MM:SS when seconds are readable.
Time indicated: **4:14**
